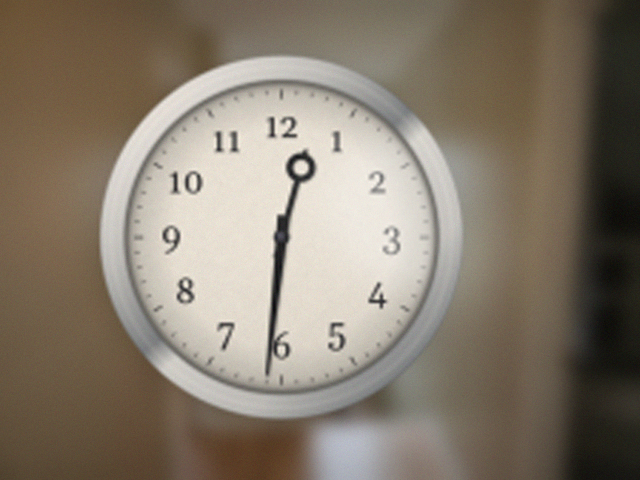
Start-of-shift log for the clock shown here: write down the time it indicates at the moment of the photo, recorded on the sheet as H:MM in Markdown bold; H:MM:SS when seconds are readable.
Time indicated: **12:31**
